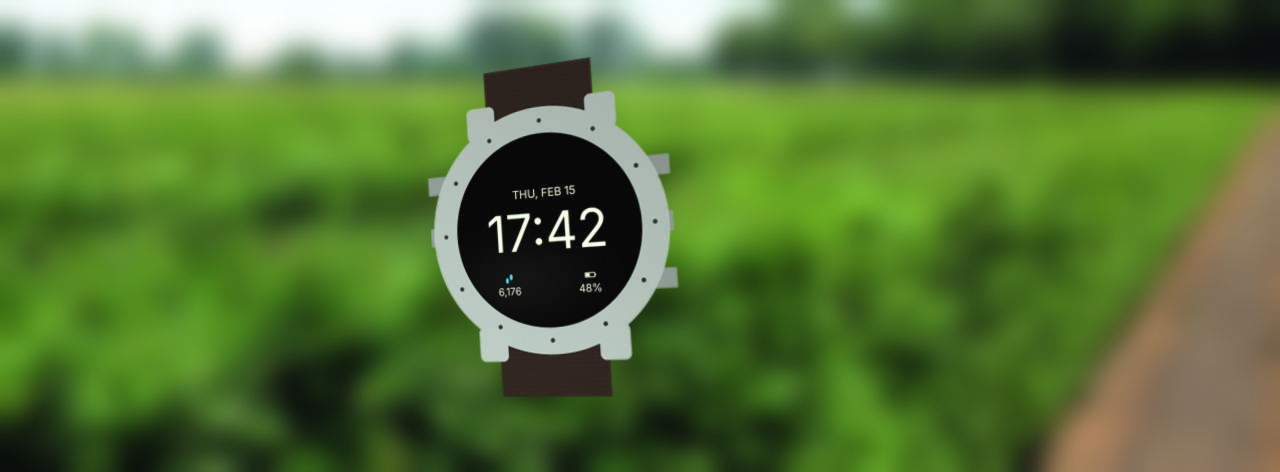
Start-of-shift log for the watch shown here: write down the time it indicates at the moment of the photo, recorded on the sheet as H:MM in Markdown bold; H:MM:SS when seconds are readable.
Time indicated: **17:42**
